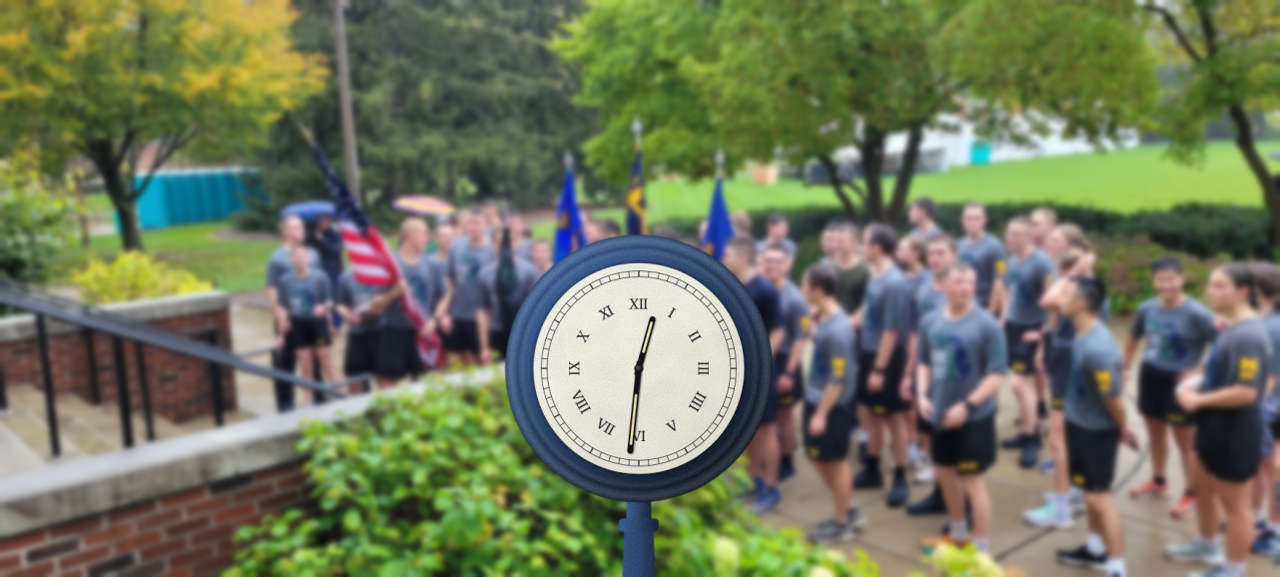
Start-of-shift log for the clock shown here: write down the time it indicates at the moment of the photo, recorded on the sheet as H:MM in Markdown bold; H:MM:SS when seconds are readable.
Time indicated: **12:31**
